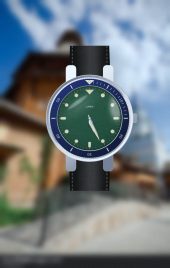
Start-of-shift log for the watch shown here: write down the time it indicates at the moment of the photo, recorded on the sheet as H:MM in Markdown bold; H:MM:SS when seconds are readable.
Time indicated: **5:26**
